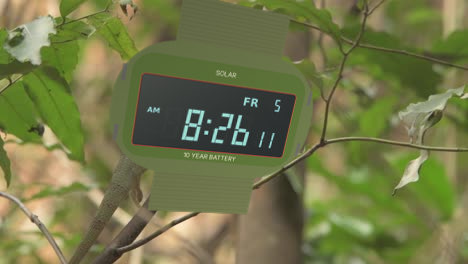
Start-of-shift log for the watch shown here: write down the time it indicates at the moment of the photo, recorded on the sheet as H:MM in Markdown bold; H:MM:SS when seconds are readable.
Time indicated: **8:26:11**
